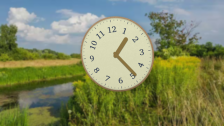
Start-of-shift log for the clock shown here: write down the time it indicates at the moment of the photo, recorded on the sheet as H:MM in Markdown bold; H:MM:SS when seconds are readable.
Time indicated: **1:24**
